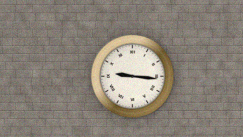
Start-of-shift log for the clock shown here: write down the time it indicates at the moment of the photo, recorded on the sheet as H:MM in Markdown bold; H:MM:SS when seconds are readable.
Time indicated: **9:16**
